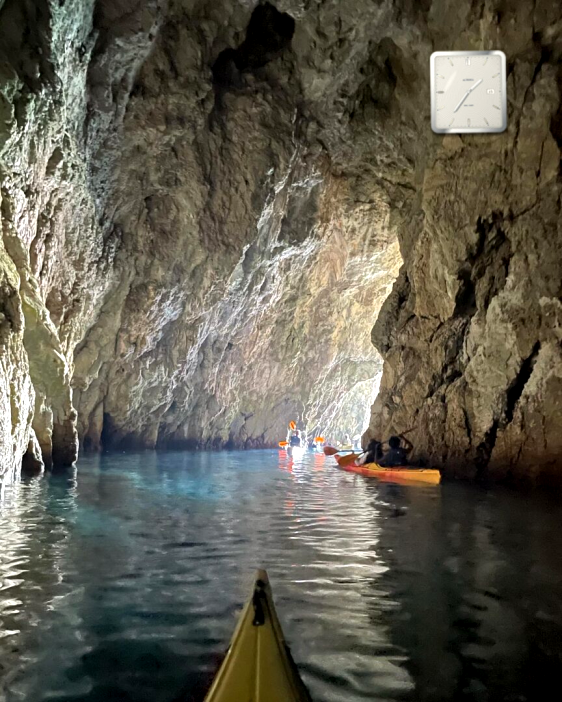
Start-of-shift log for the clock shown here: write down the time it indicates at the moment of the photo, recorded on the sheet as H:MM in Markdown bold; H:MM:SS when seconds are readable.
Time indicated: **1:36**
